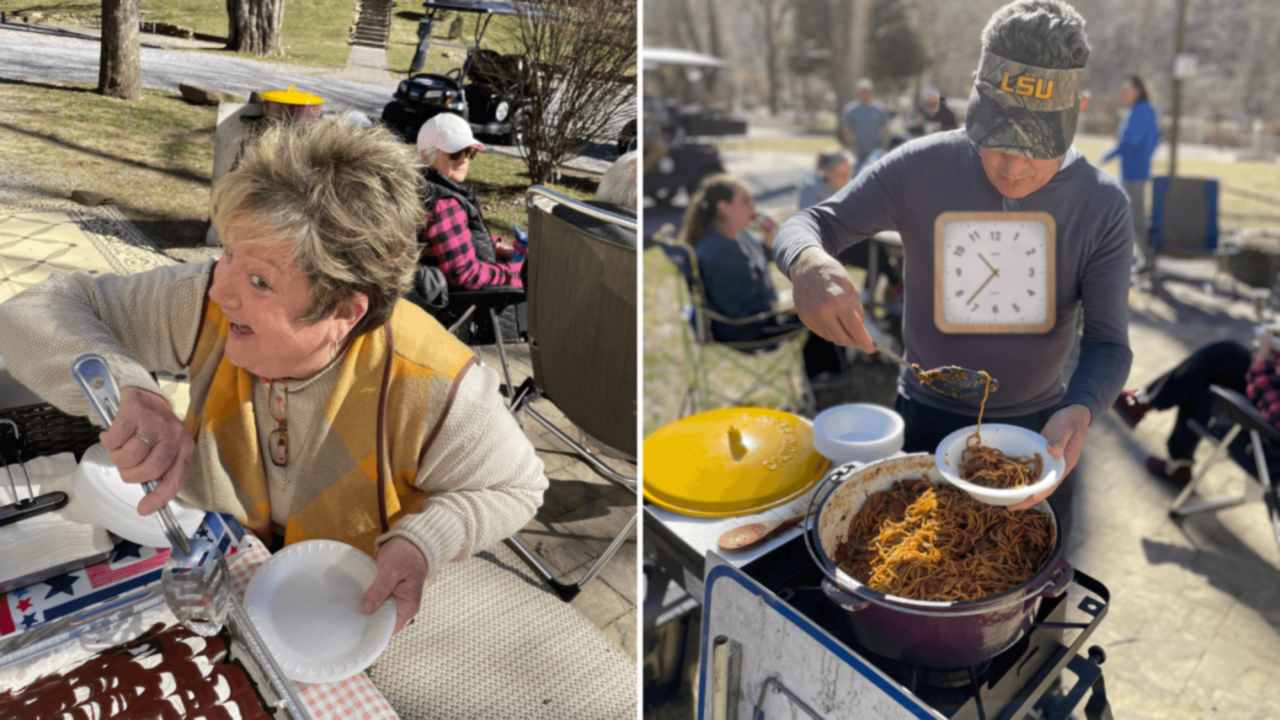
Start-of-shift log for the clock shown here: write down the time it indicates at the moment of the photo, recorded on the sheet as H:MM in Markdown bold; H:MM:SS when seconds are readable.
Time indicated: **10:37**
